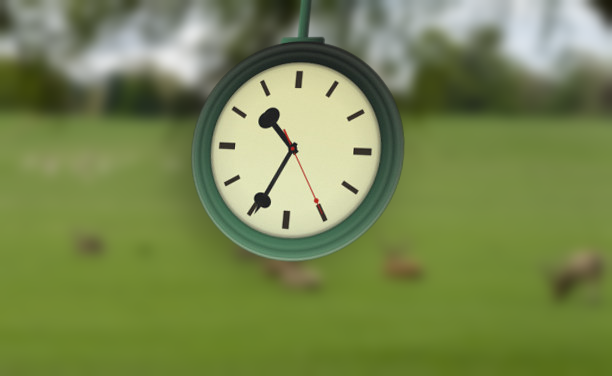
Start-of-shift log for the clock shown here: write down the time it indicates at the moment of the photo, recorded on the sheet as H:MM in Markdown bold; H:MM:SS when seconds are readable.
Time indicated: **10:34:25**
